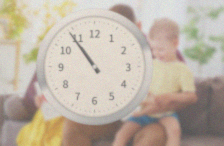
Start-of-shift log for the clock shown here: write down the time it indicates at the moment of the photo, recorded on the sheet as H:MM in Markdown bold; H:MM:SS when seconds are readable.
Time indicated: **10:54**
